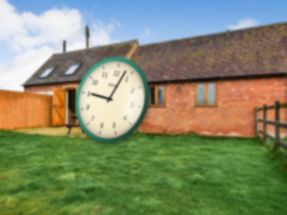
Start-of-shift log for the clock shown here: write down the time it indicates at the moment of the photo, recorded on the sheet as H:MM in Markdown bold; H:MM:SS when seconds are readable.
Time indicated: **9:03**
